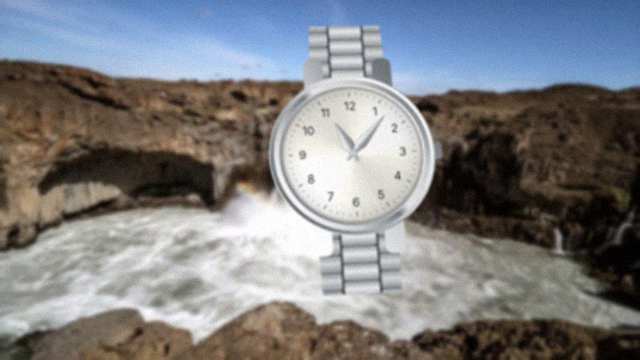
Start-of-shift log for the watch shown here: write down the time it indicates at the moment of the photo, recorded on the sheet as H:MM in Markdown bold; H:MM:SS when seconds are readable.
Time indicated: **11:07**
